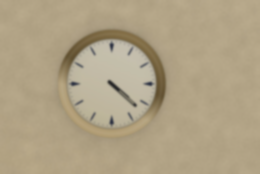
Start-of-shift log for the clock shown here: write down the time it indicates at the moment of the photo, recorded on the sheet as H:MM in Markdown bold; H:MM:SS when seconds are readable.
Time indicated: **4:22**
